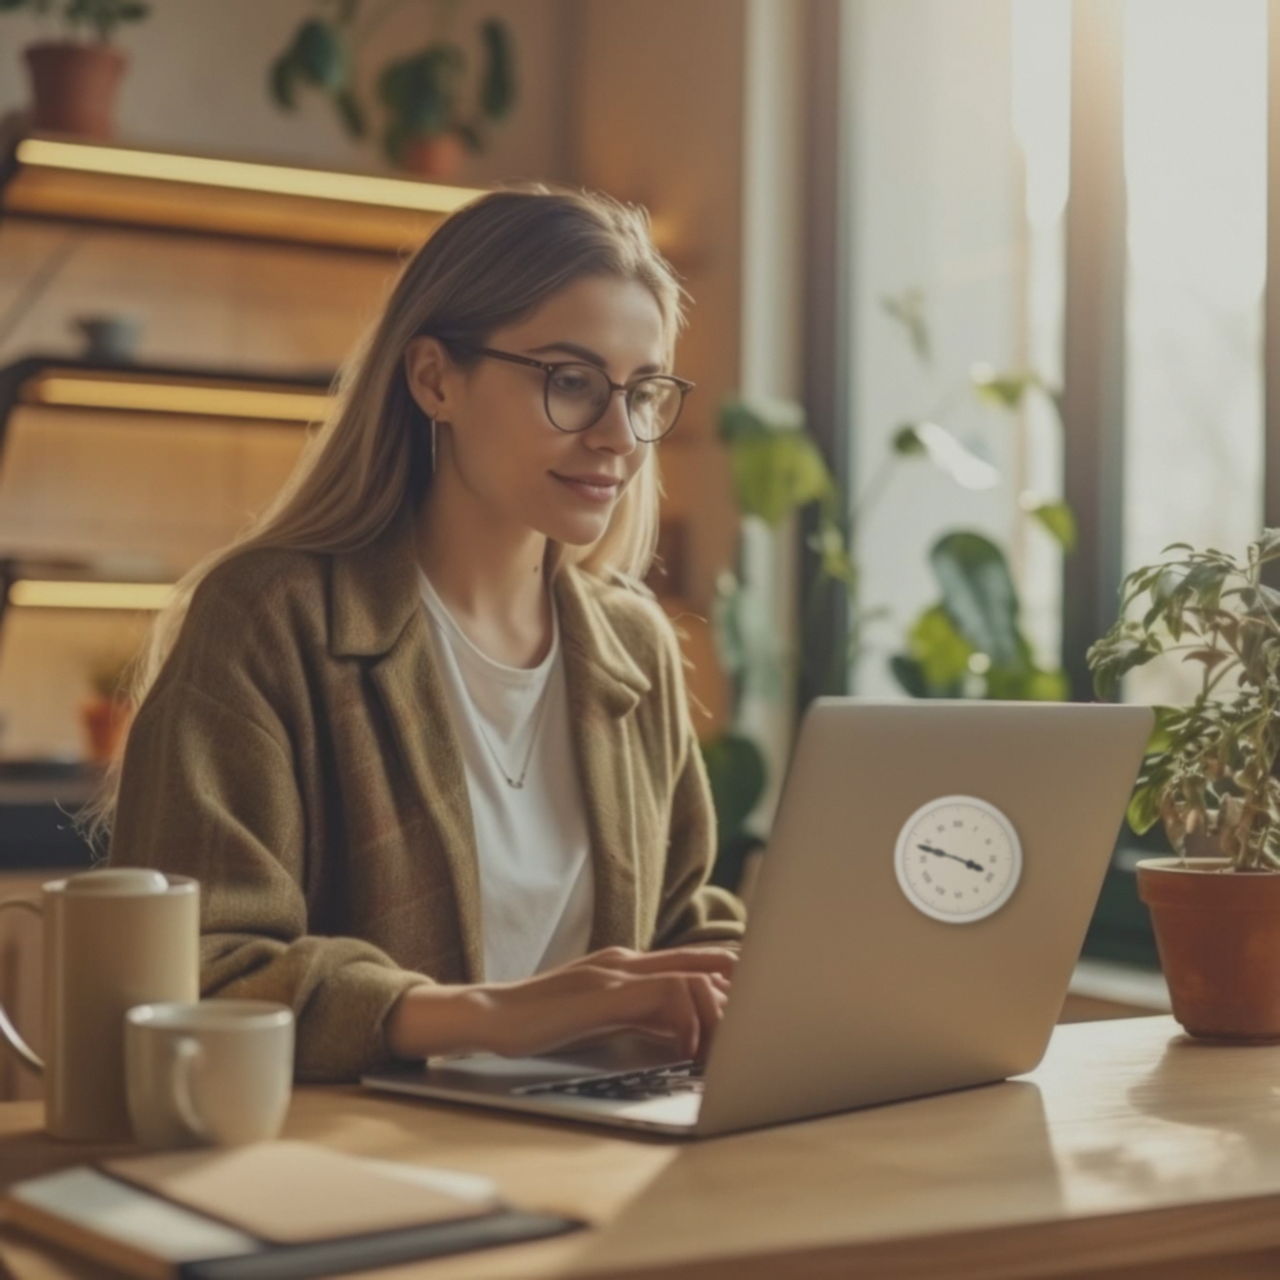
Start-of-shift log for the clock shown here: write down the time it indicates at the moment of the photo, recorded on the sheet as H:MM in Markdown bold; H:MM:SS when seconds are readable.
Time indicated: **3:48**
